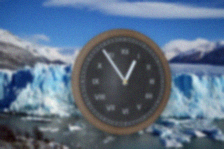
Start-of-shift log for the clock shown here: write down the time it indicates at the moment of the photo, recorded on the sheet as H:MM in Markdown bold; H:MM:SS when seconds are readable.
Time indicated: **12:54**
